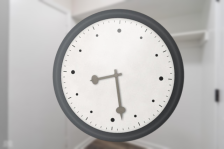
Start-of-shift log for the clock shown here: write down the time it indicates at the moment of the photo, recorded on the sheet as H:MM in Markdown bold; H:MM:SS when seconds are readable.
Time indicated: **8:28**
